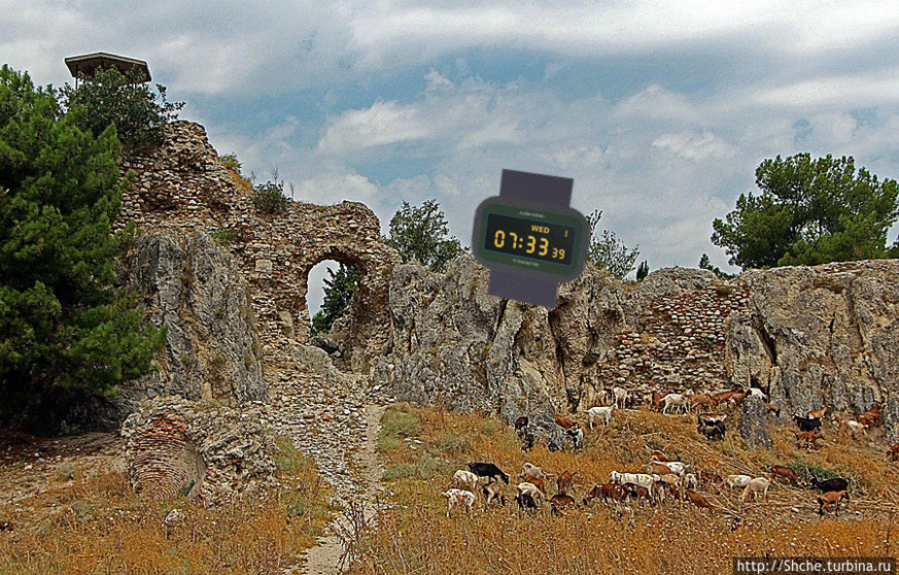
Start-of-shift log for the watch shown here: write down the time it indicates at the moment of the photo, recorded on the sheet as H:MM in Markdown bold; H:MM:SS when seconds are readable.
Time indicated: **7:33:39**
